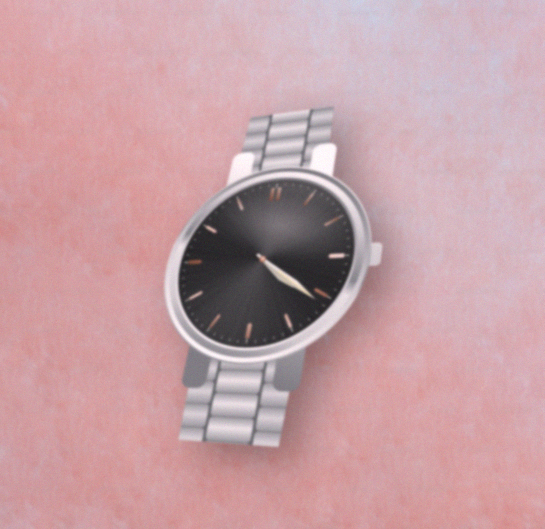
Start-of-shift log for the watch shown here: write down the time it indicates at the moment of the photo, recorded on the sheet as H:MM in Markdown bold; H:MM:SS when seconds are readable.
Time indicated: **4:21**
